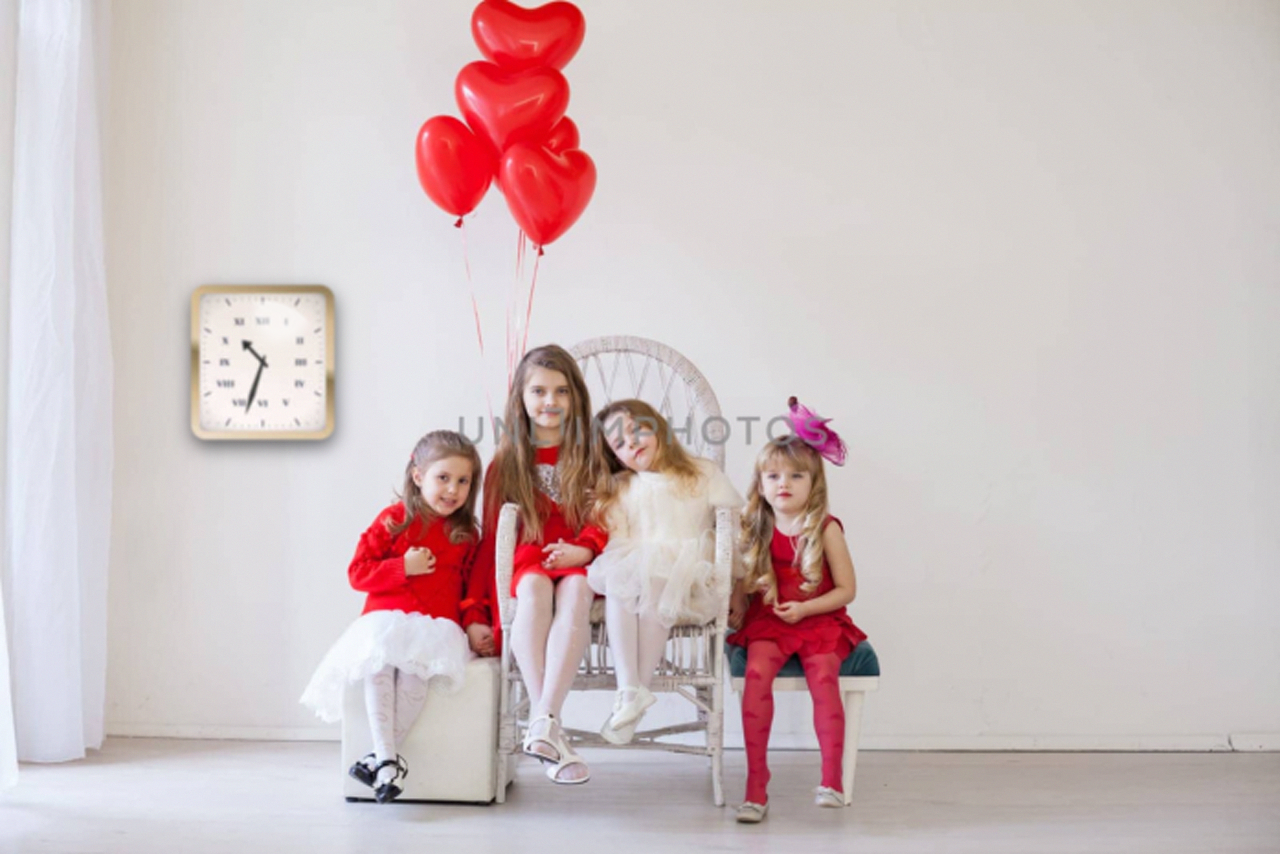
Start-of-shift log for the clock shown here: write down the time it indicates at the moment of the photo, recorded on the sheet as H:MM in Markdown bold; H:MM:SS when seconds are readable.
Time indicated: **10:33**
